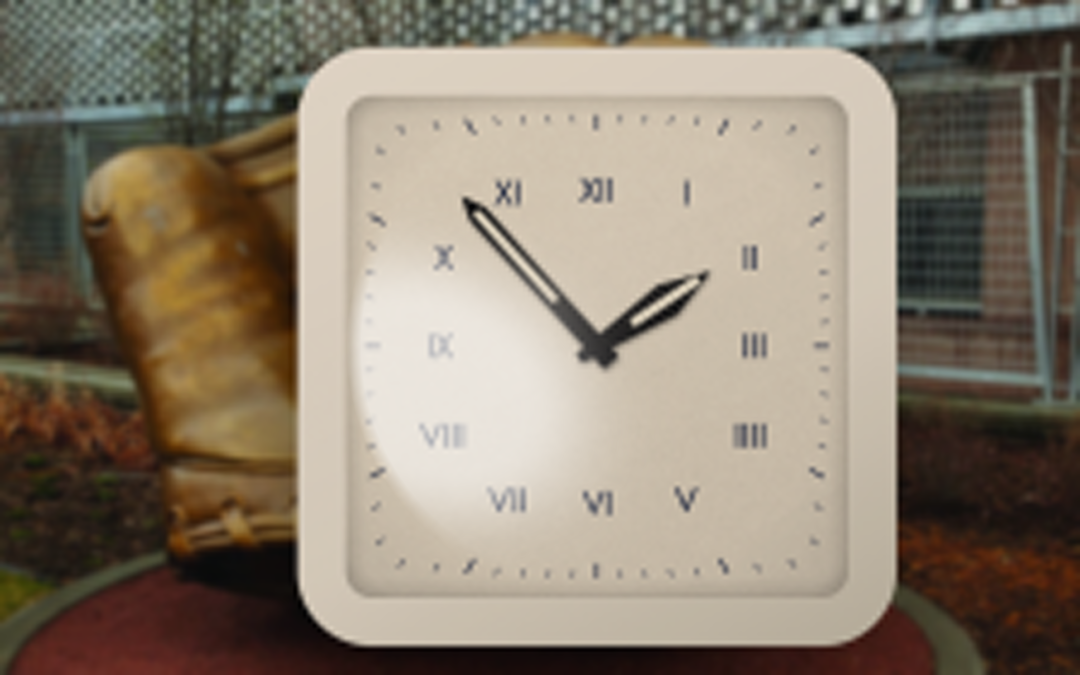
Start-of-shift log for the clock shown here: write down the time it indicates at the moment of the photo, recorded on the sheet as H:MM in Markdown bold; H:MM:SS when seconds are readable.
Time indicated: **1:53**
